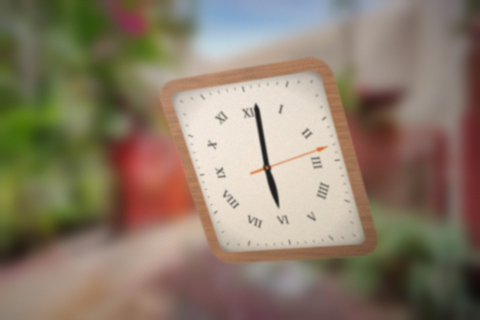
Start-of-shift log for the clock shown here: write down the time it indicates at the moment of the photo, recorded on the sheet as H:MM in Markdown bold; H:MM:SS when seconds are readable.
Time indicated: **6:01:13**
